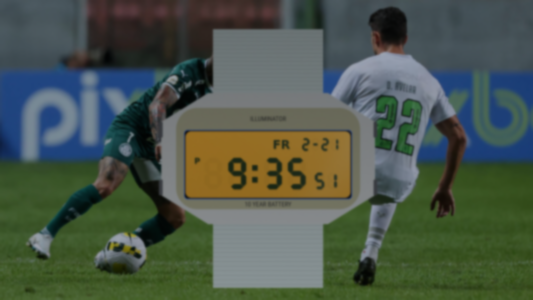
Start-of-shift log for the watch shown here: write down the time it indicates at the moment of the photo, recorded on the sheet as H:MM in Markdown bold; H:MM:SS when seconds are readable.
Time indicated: **9:35:51**
